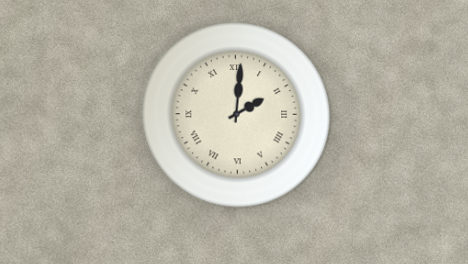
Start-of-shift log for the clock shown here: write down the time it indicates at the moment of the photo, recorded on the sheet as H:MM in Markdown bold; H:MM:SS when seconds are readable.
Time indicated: **2:01**
